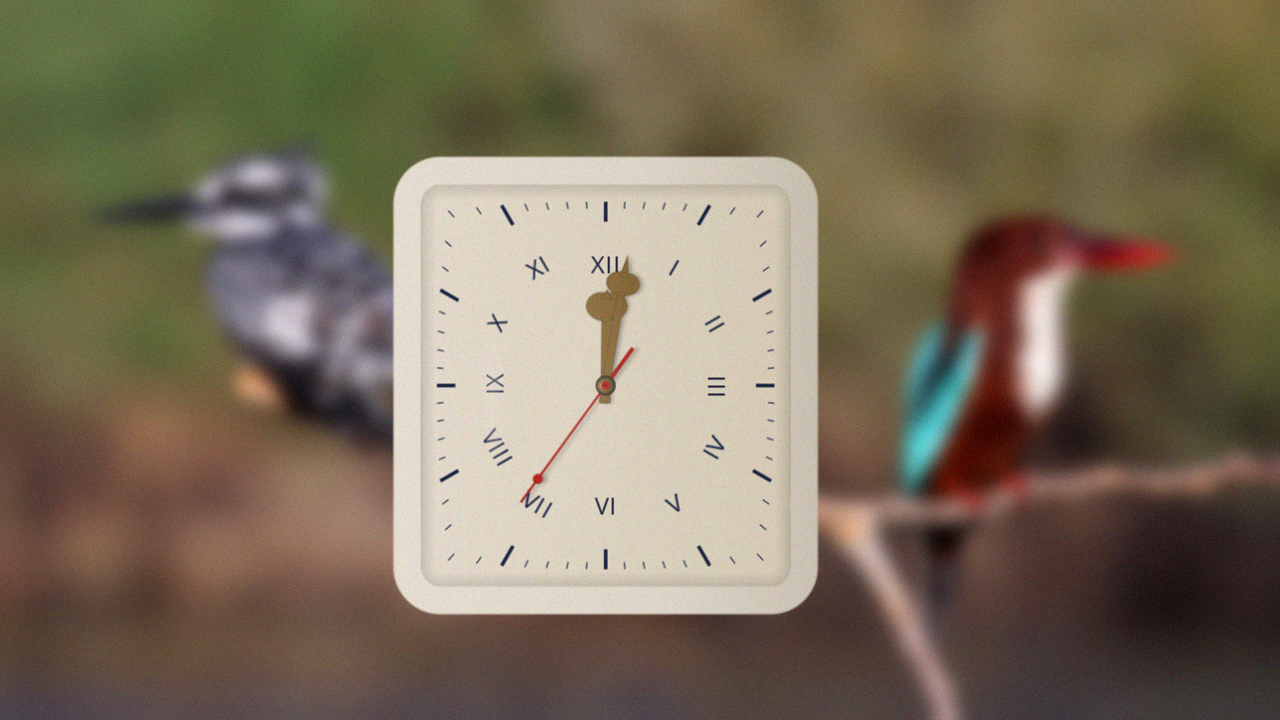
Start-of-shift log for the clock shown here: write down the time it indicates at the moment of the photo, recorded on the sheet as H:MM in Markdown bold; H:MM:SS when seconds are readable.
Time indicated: **12:01:36**
